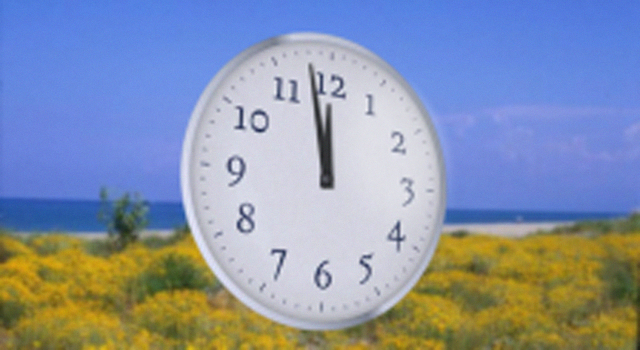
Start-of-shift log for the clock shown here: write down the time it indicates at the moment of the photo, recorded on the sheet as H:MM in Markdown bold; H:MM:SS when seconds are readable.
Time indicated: **11:58**
